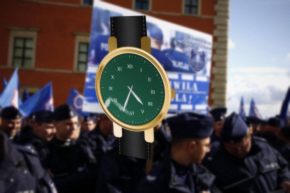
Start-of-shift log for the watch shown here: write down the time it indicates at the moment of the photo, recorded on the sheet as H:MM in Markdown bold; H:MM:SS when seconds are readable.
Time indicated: **4:34**
